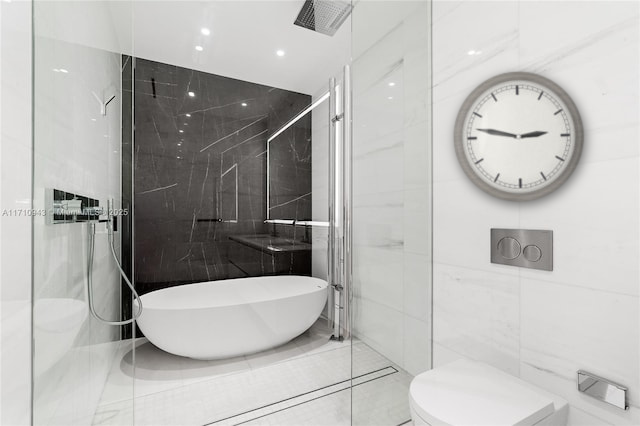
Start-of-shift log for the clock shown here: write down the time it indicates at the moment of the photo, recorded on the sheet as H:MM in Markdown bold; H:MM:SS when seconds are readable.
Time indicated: **2:47**
